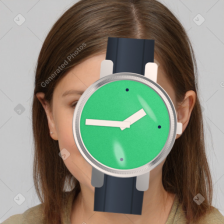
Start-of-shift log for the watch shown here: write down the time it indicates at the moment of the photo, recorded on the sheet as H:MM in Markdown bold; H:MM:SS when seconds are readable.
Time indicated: **1:45**
